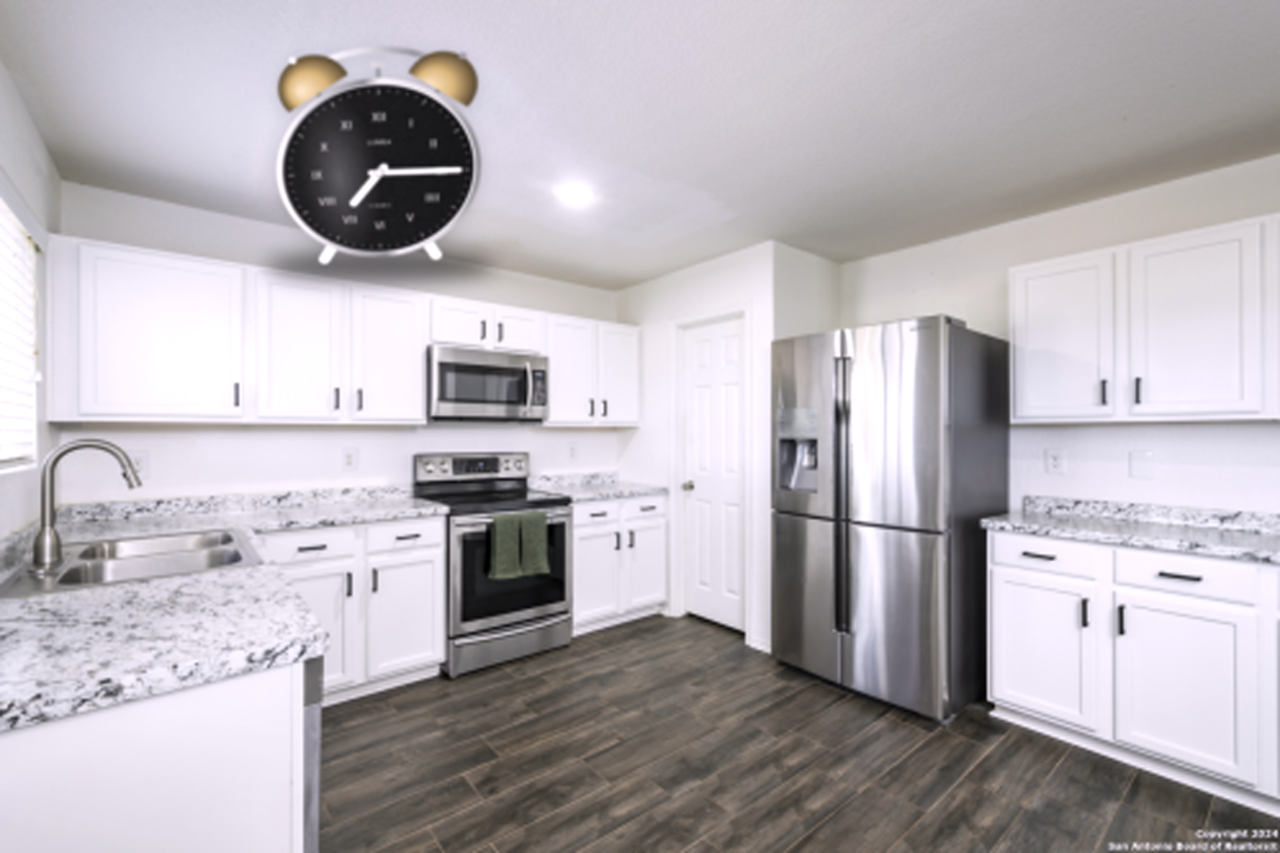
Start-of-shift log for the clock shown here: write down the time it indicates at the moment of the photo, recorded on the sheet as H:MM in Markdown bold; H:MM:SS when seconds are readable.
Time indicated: **7:15**
